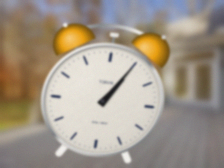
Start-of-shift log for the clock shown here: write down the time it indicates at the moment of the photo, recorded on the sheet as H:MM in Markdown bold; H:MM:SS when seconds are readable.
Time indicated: **1:05**
